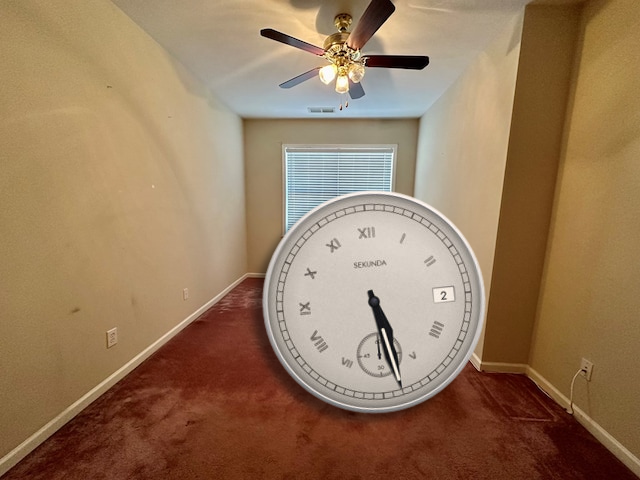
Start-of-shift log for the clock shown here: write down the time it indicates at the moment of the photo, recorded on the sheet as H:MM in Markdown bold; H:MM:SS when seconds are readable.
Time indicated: **5:28**
